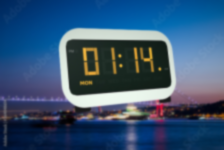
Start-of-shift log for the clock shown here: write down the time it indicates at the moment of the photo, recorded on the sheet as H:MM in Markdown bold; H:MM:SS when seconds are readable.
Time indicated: **1:14**
